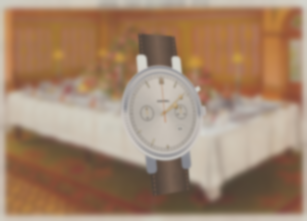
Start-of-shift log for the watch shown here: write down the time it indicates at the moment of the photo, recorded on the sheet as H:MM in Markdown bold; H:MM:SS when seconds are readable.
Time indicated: **2:09**
